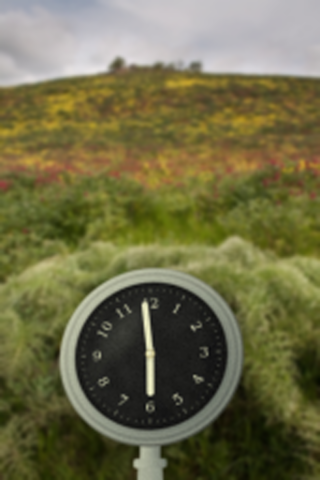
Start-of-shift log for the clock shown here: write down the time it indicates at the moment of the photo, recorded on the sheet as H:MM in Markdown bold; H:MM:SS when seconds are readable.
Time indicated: **5:59**
